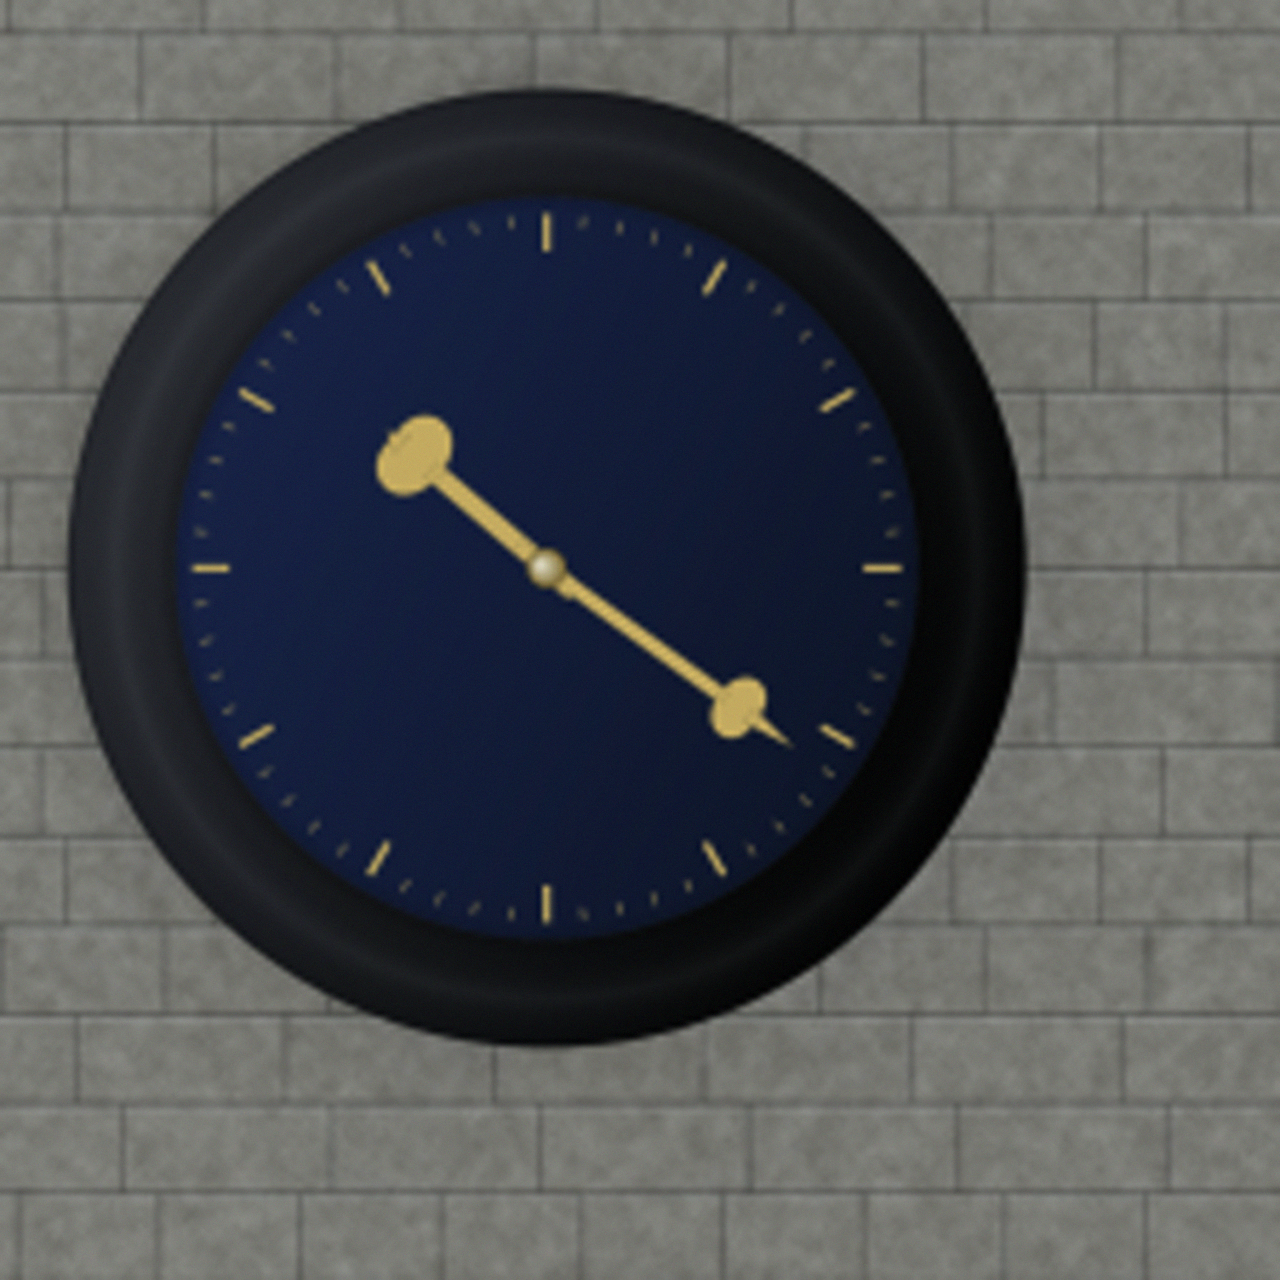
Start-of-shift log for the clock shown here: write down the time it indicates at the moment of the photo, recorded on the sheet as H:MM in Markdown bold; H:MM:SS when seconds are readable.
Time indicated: **10:21**
